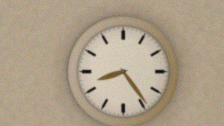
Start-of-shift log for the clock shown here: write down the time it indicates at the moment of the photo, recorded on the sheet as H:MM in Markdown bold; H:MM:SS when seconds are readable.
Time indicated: **8:24**
